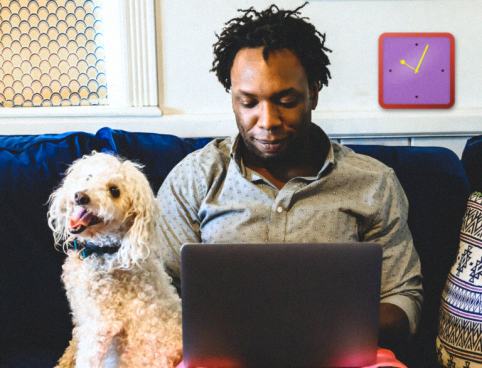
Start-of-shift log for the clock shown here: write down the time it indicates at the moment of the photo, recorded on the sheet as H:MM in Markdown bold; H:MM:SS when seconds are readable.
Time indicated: **10:04**
